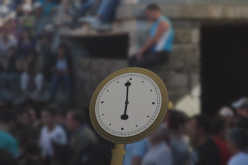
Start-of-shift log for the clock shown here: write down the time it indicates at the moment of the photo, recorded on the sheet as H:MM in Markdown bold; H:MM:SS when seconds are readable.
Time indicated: **5:59**
